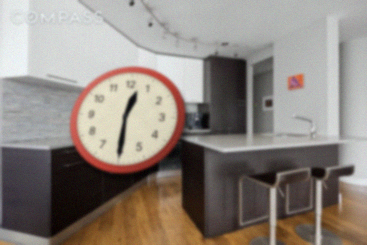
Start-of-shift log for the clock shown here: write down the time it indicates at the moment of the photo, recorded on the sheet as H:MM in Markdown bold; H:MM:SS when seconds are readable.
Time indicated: **12:30**
